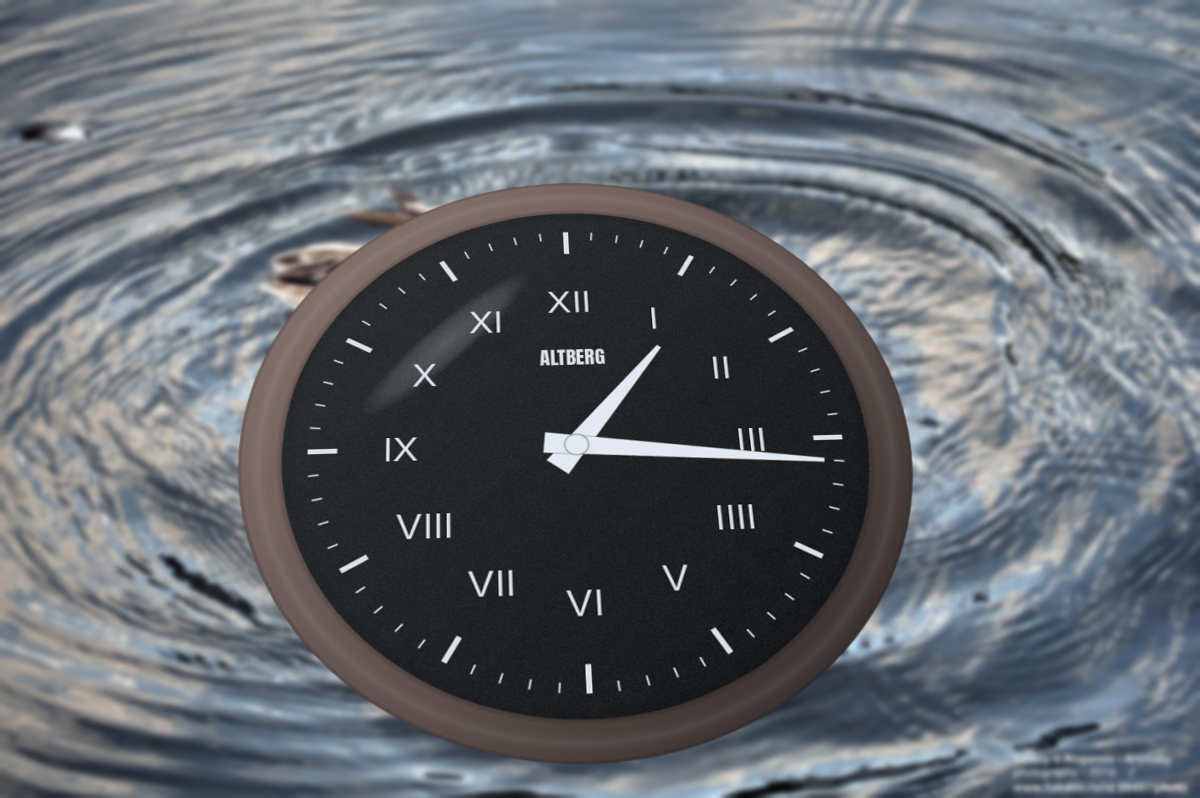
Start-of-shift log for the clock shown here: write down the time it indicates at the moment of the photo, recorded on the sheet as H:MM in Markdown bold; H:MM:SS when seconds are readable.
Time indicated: **1:16**
